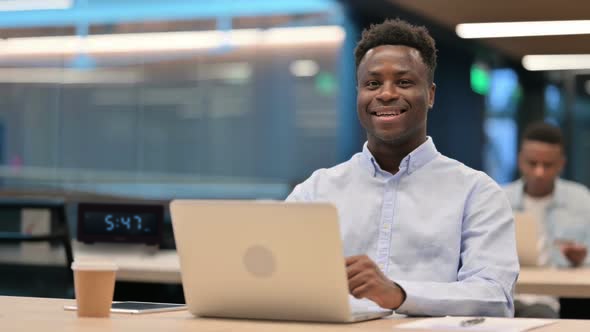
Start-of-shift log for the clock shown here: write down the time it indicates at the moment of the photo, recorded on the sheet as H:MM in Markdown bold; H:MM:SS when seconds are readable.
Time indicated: **5:47**
